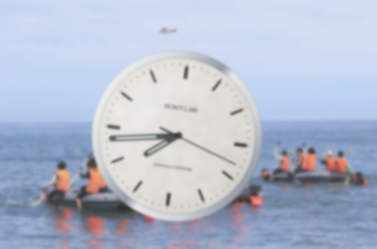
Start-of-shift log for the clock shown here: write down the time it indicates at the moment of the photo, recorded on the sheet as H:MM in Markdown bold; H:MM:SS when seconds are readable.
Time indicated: **7:43:18**
